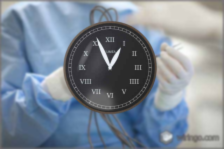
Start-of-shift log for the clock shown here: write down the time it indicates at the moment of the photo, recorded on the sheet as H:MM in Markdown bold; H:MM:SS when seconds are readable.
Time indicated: **12:56**
